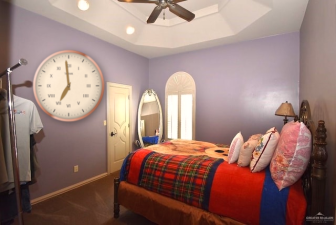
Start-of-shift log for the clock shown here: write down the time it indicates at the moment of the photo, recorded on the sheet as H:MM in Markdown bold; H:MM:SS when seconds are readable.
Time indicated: **6:59**
